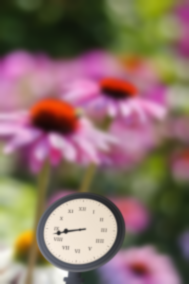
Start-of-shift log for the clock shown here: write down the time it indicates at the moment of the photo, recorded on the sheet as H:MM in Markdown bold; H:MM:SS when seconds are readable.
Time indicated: **8:43**
